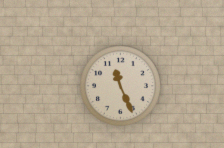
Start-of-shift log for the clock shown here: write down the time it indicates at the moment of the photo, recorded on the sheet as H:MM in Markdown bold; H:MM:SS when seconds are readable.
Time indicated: **11:26**
